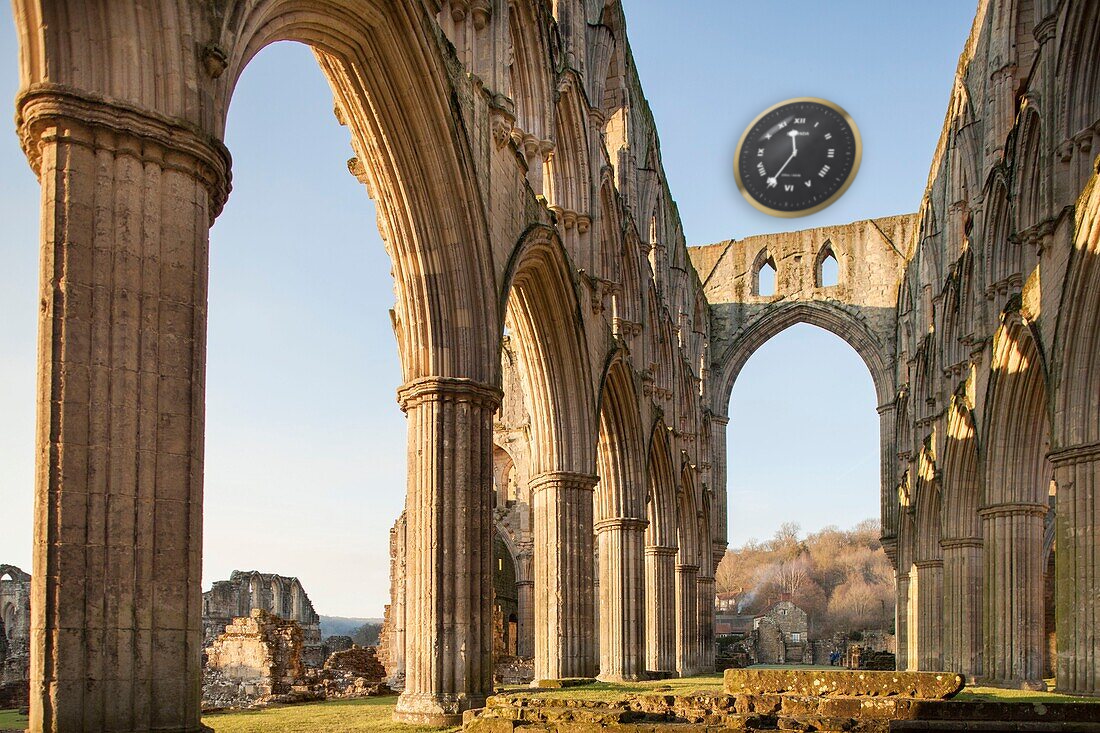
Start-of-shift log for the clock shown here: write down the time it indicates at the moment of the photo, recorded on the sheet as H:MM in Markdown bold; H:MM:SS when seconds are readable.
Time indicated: **11:35**
